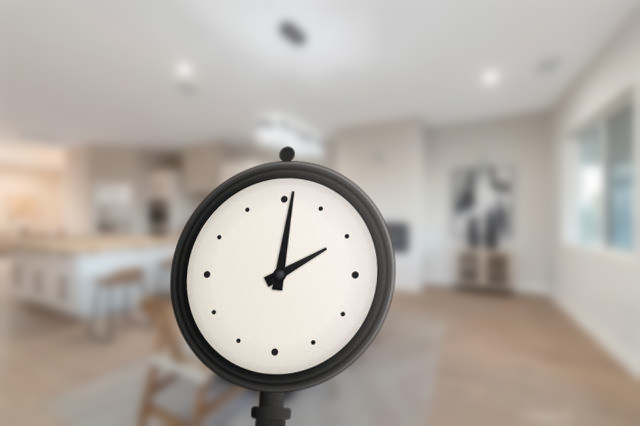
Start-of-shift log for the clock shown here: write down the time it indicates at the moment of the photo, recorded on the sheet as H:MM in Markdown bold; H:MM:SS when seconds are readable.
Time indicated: **2:01**
